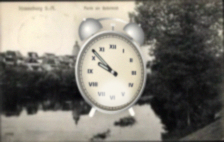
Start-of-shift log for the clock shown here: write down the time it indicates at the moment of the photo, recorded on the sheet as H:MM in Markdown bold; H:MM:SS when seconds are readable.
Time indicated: **9:52**
